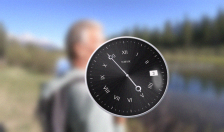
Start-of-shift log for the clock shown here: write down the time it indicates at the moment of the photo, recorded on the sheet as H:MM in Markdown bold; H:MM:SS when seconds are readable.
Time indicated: **4:54**
